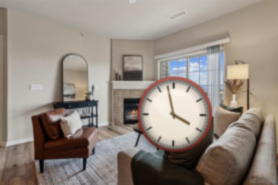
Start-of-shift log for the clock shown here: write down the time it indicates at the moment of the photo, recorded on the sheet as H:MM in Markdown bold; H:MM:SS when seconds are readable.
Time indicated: **3:58**
